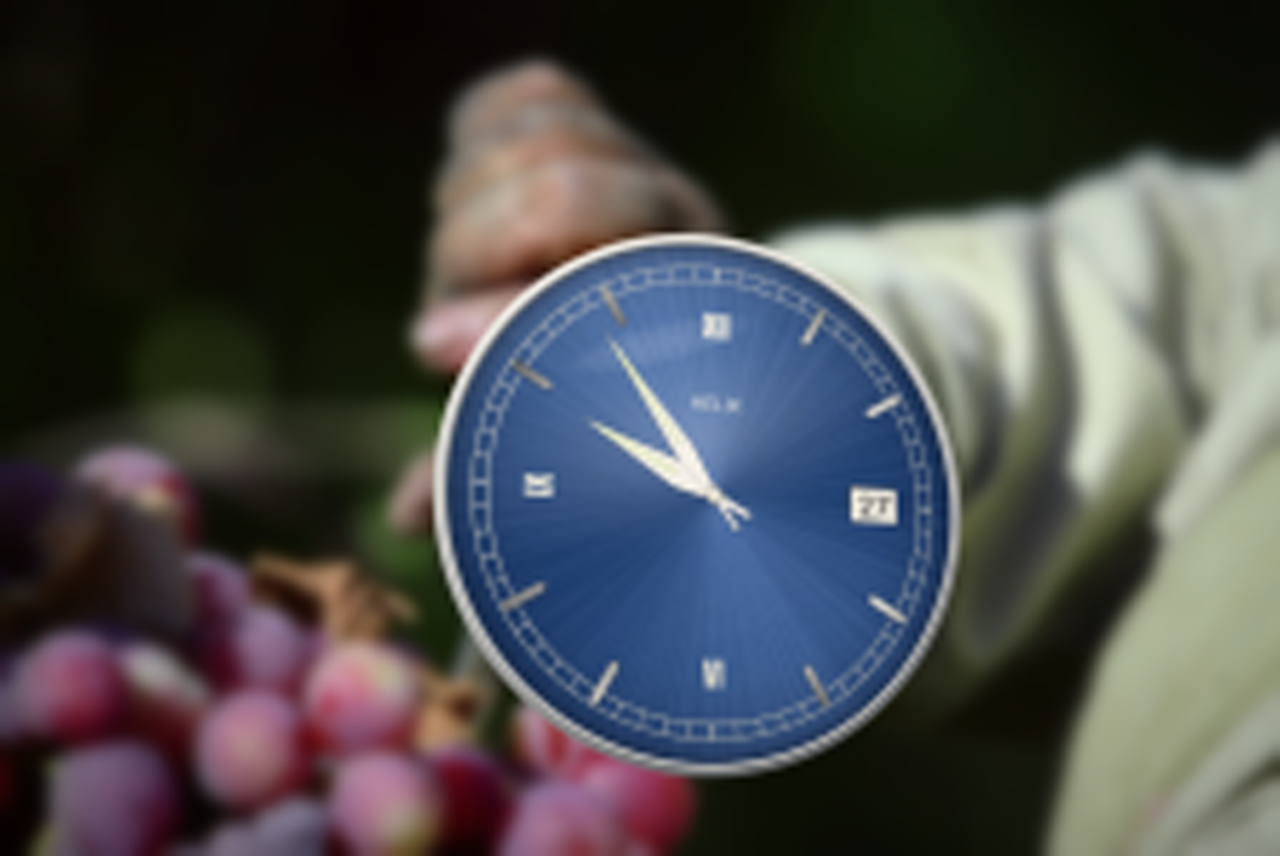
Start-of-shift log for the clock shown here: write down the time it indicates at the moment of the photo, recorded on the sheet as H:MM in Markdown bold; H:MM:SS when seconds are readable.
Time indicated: **9:54**
